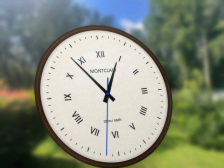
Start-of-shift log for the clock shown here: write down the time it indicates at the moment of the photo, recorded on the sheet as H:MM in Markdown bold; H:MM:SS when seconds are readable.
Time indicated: **12:53:32**
